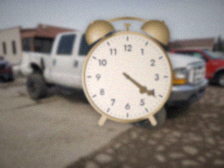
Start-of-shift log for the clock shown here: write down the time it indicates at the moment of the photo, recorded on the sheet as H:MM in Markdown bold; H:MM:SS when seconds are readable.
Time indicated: **4:21**
